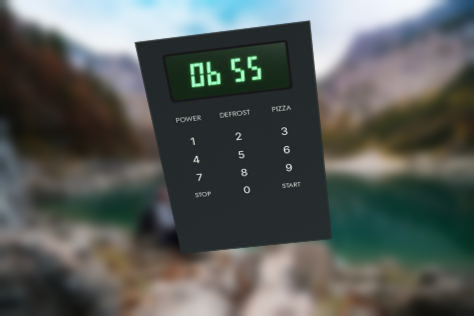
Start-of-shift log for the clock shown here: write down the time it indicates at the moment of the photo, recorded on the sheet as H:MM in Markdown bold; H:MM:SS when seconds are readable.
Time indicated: **6:55**
